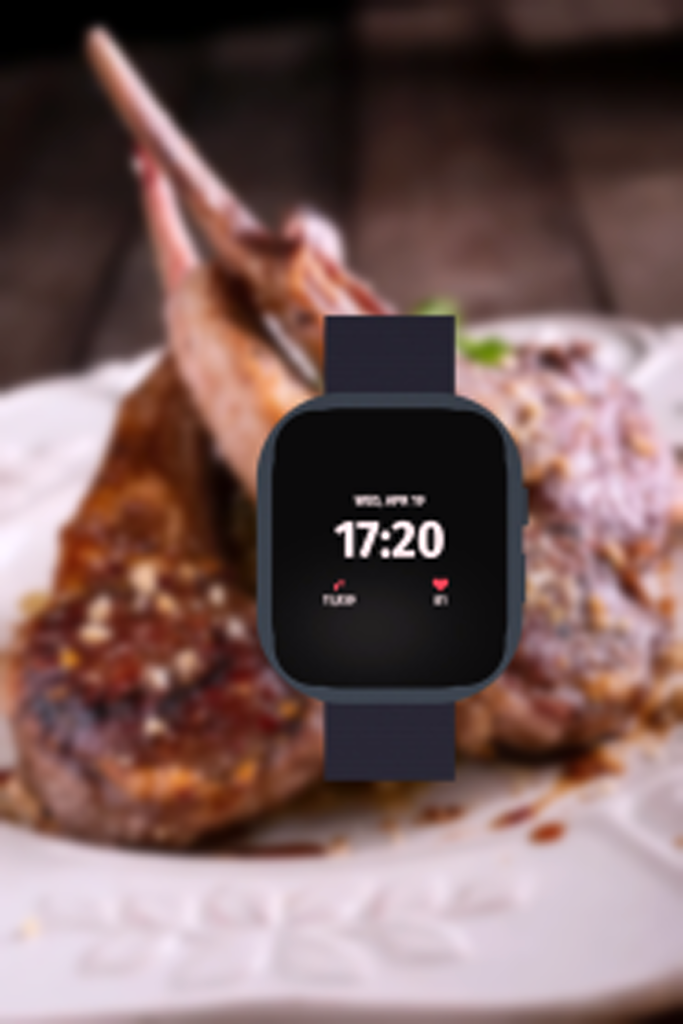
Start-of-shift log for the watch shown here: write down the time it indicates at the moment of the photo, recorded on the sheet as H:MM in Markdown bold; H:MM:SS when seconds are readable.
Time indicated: **17:20**
